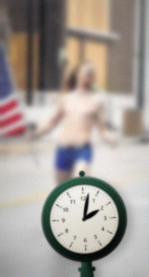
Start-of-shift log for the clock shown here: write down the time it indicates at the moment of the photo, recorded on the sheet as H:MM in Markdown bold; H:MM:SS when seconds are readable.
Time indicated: **2:02**
